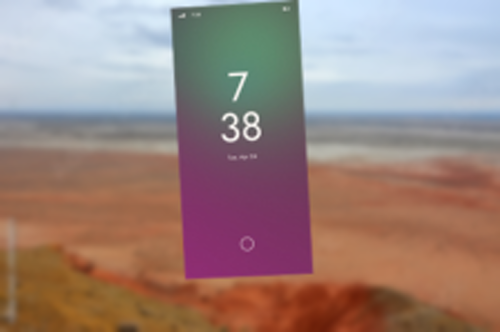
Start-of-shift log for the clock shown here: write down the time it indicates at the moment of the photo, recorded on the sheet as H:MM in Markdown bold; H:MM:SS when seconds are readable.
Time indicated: **7:38**
